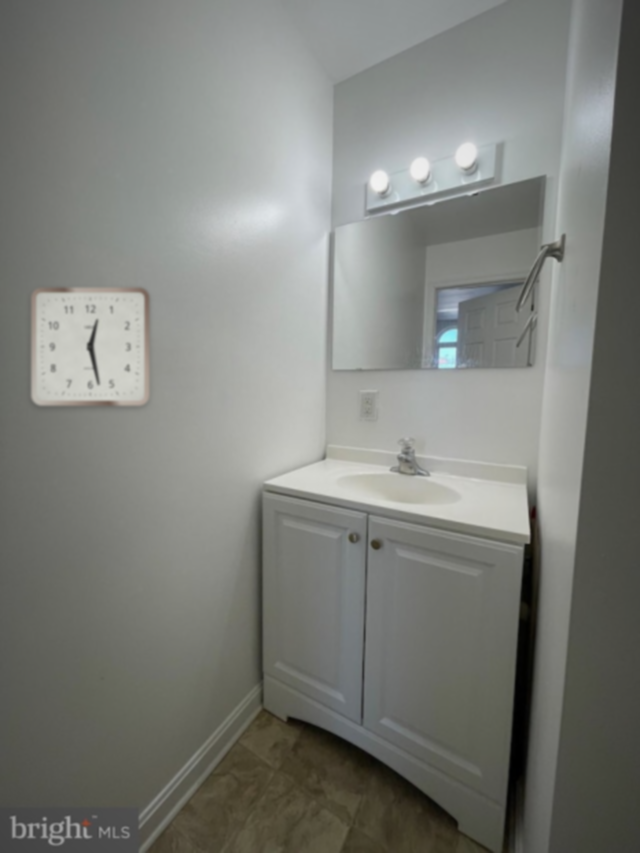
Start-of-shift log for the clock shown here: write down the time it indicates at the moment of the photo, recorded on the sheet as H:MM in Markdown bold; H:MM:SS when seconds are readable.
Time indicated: **12:28**
